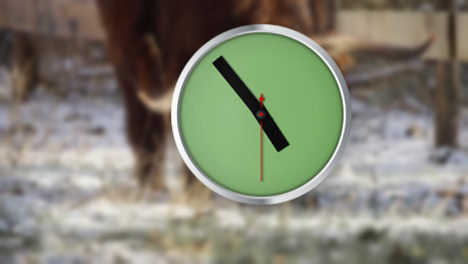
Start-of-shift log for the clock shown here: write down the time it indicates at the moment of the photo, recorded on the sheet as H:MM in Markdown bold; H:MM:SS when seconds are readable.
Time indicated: **4:53:30**
